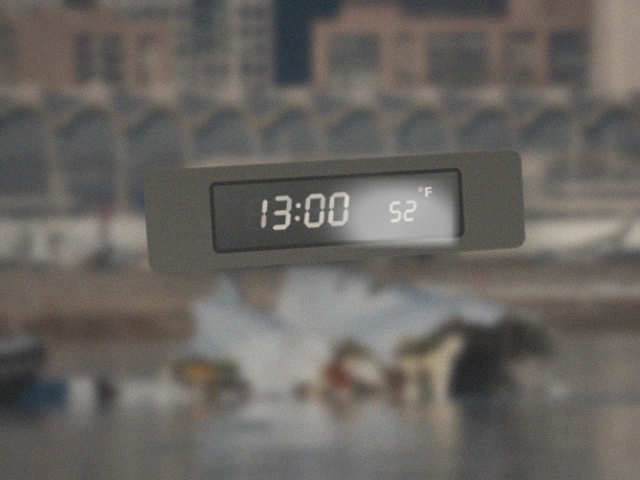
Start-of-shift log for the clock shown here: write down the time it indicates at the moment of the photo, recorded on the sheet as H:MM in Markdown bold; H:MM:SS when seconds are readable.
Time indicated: **13:00**
